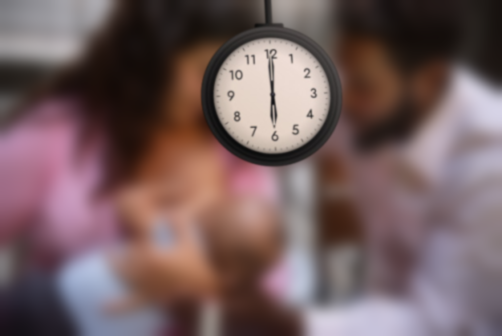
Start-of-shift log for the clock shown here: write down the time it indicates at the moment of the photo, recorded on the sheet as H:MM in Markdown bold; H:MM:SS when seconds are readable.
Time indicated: **6:00**
